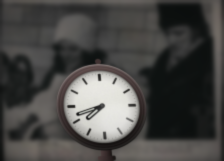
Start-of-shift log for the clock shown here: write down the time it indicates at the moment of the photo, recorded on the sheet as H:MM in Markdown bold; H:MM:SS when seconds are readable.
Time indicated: **7:42**
